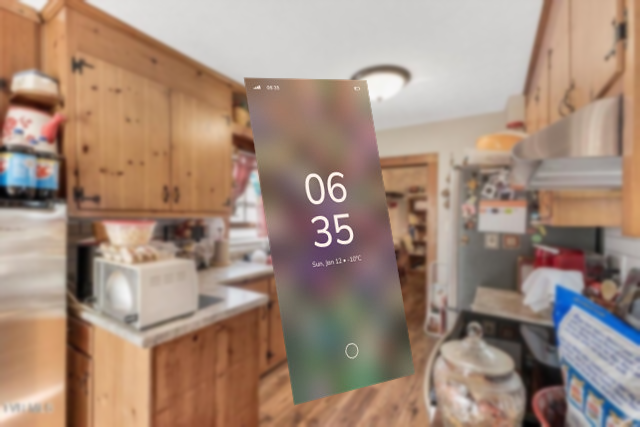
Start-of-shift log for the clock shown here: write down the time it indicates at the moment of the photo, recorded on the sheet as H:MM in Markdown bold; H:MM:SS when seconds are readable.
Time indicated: **6:35**
